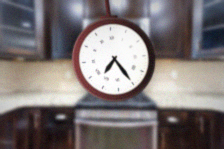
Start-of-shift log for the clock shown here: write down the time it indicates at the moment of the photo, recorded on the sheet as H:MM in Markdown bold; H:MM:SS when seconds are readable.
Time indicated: **7:25**
